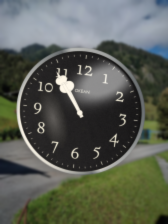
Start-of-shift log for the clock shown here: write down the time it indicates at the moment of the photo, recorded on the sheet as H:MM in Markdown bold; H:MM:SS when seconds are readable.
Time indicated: **10:54**
